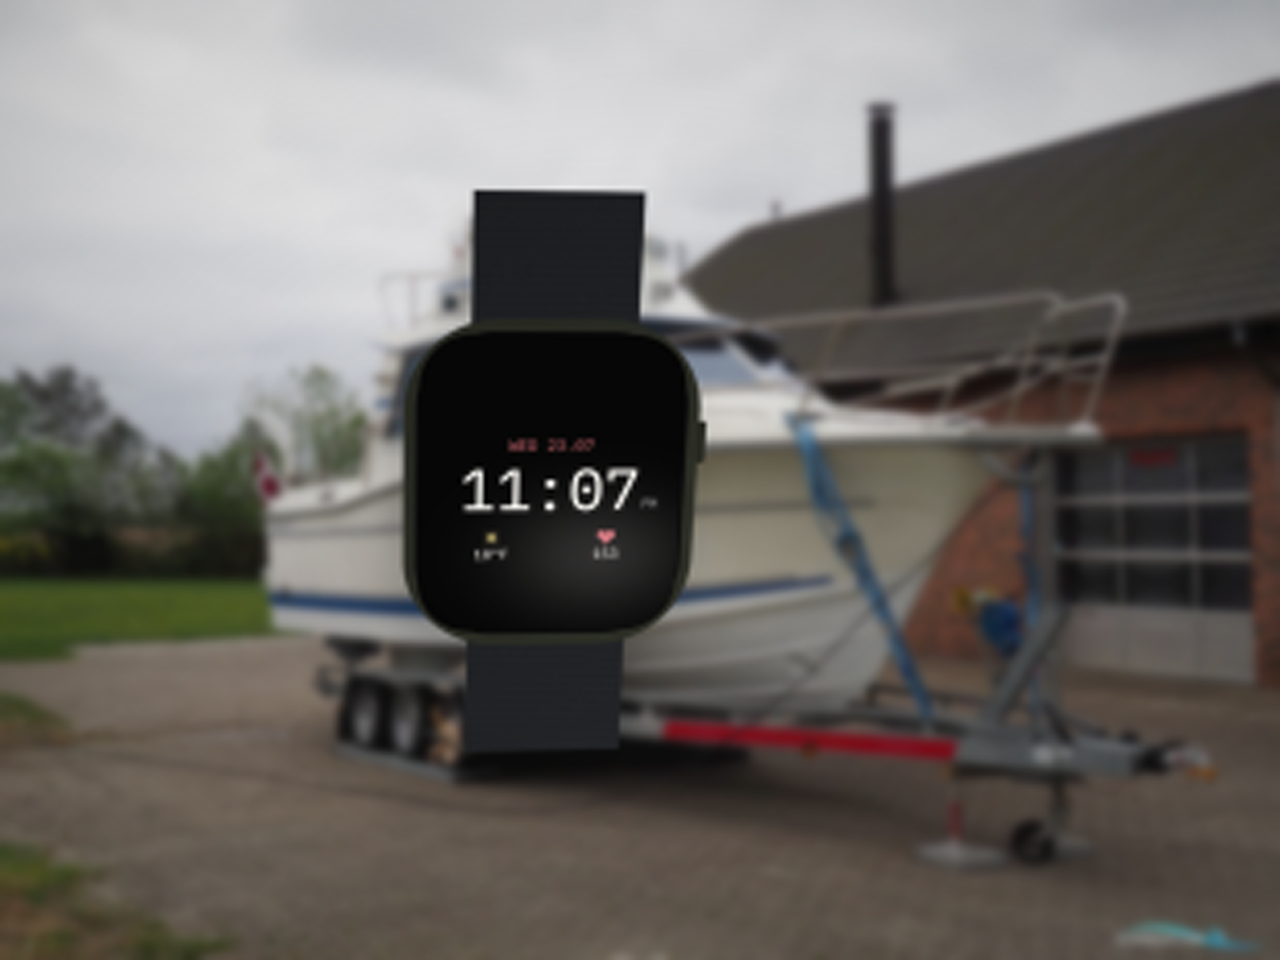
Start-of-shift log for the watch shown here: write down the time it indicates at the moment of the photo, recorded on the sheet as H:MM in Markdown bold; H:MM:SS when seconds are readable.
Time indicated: **11:07**
